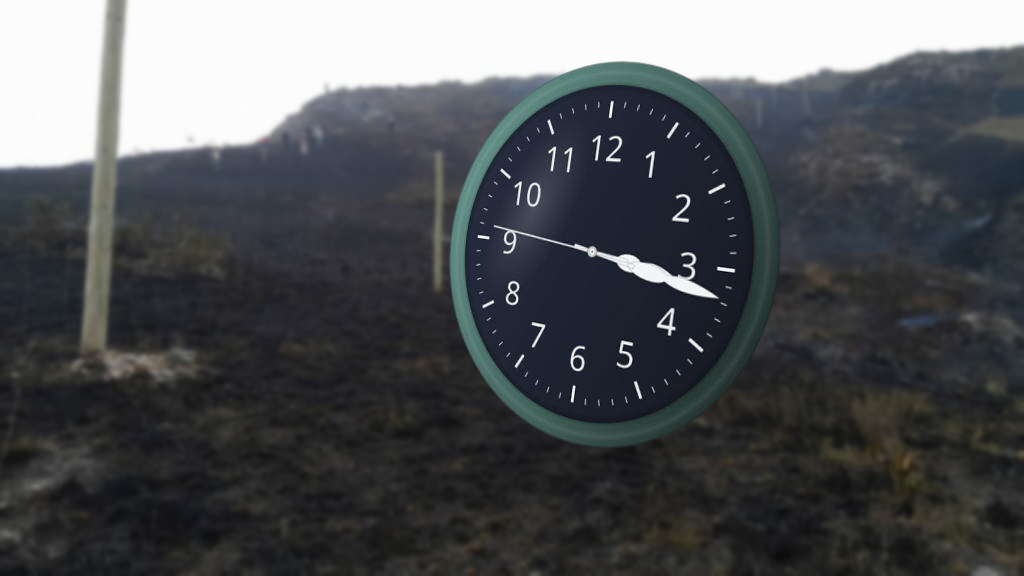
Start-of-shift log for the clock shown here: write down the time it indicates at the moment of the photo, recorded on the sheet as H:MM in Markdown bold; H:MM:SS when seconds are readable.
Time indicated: **3:16:46**
